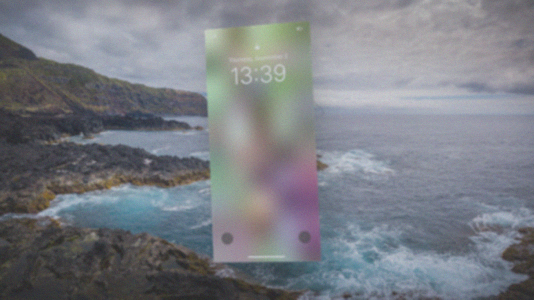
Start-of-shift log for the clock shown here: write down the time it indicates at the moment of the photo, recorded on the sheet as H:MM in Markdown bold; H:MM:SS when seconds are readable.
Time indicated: **13:39**
